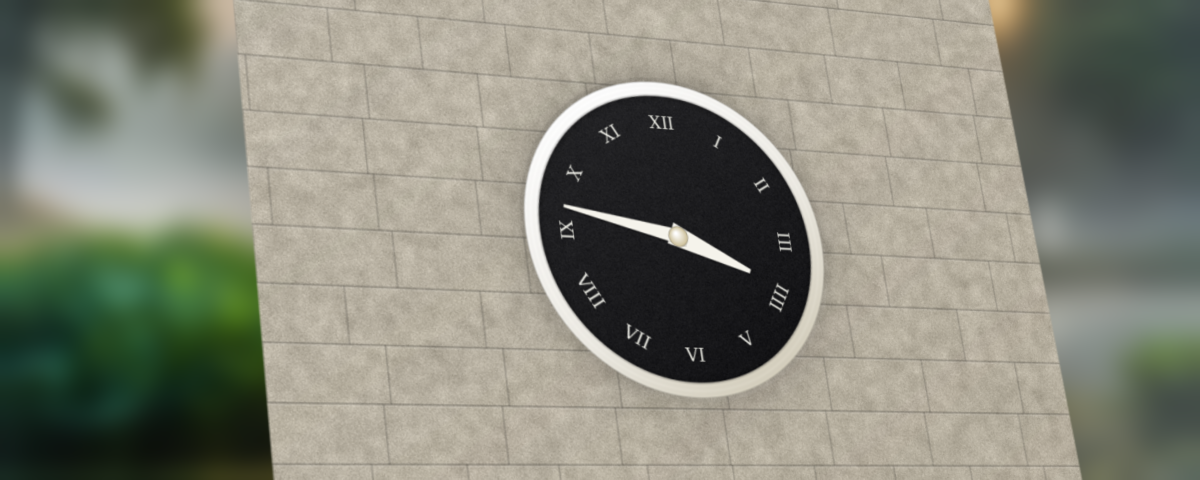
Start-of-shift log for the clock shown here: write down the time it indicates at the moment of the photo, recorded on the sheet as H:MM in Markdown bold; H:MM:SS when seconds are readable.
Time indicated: **3:47**
